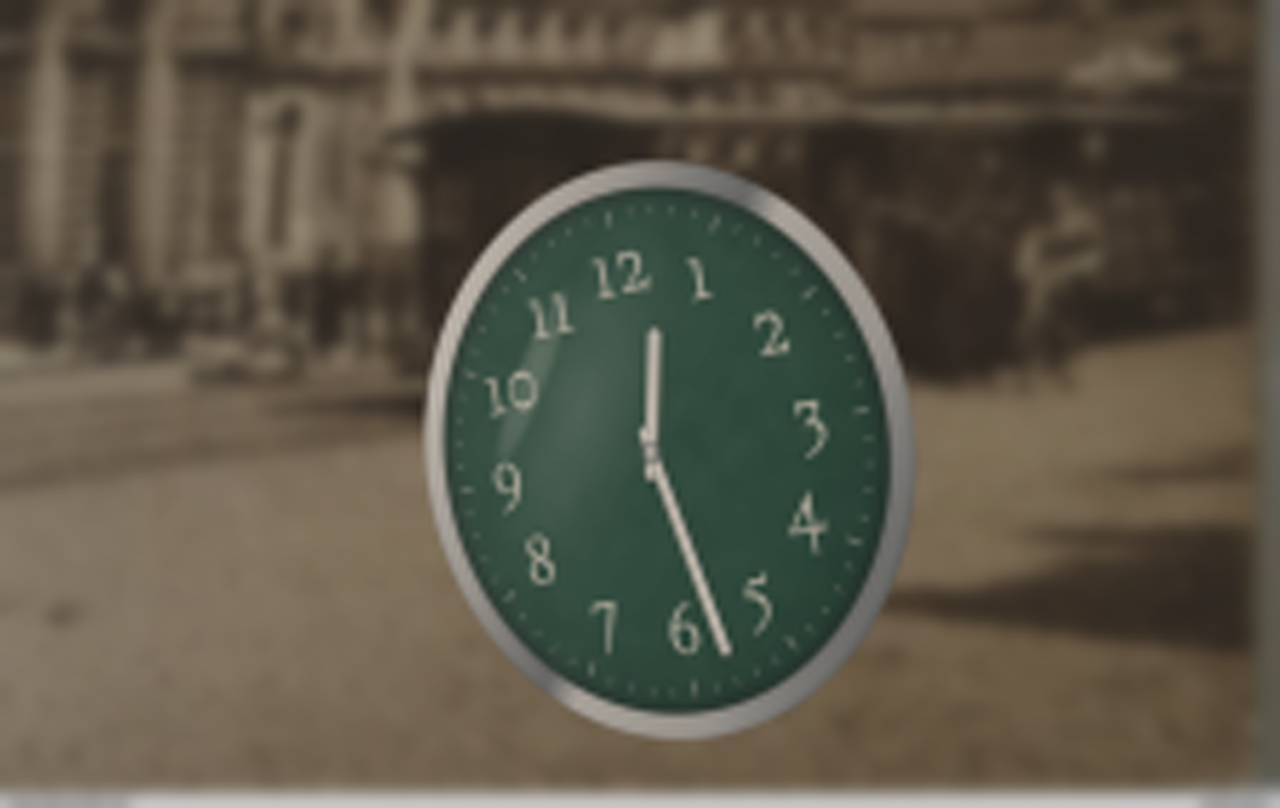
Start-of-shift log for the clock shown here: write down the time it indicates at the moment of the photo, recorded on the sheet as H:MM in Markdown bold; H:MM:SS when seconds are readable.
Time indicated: **12:28**
